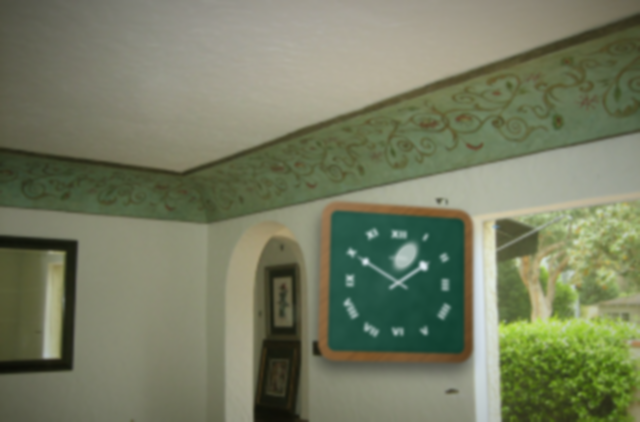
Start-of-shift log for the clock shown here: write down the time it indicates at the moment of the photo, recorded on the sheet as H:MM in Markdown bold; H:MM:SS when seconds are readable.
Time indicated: **1:50**
